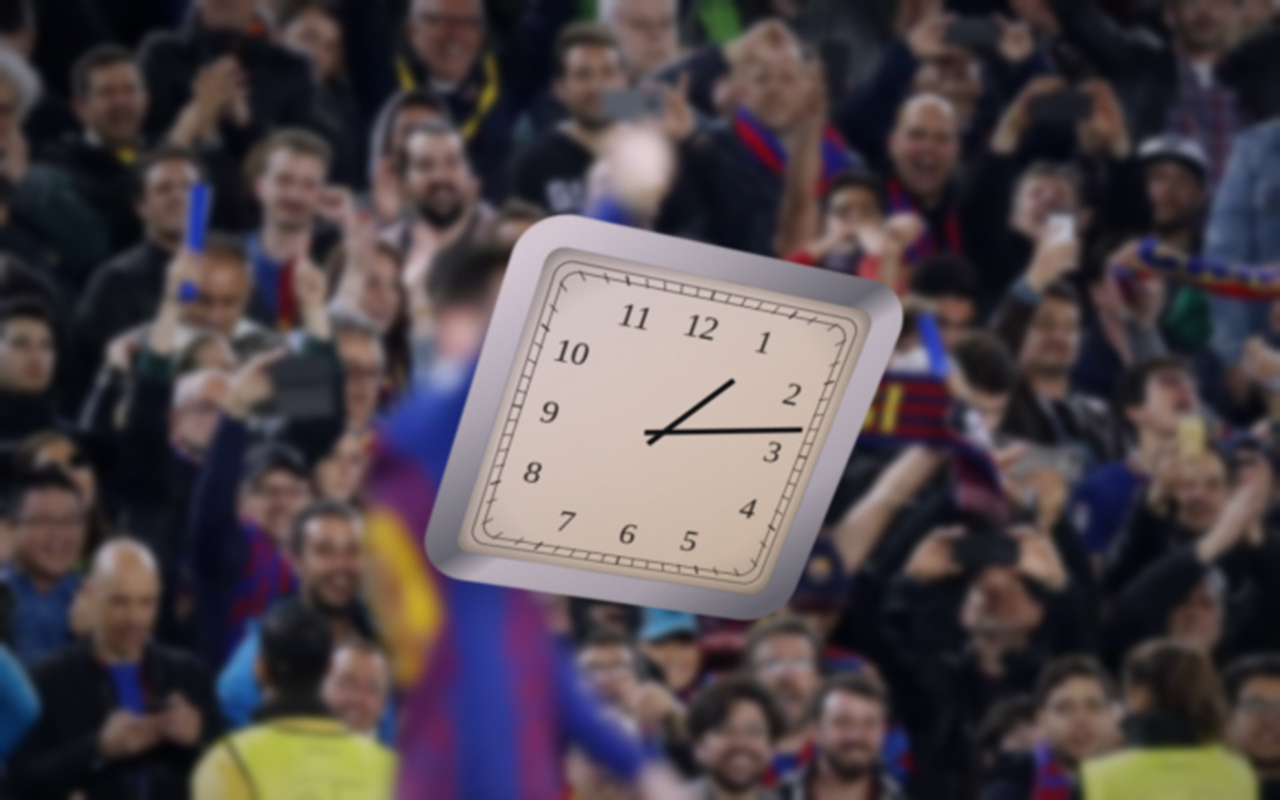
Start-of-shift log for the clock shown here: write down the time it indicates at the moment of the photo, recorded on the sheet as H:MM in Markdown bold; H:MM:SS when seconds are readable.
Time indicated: **1:13**
